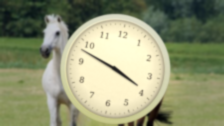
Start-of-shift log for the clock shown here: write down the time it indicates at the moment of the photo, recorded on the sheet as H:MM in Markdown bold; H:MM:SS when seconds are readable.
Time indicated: **3:48**
